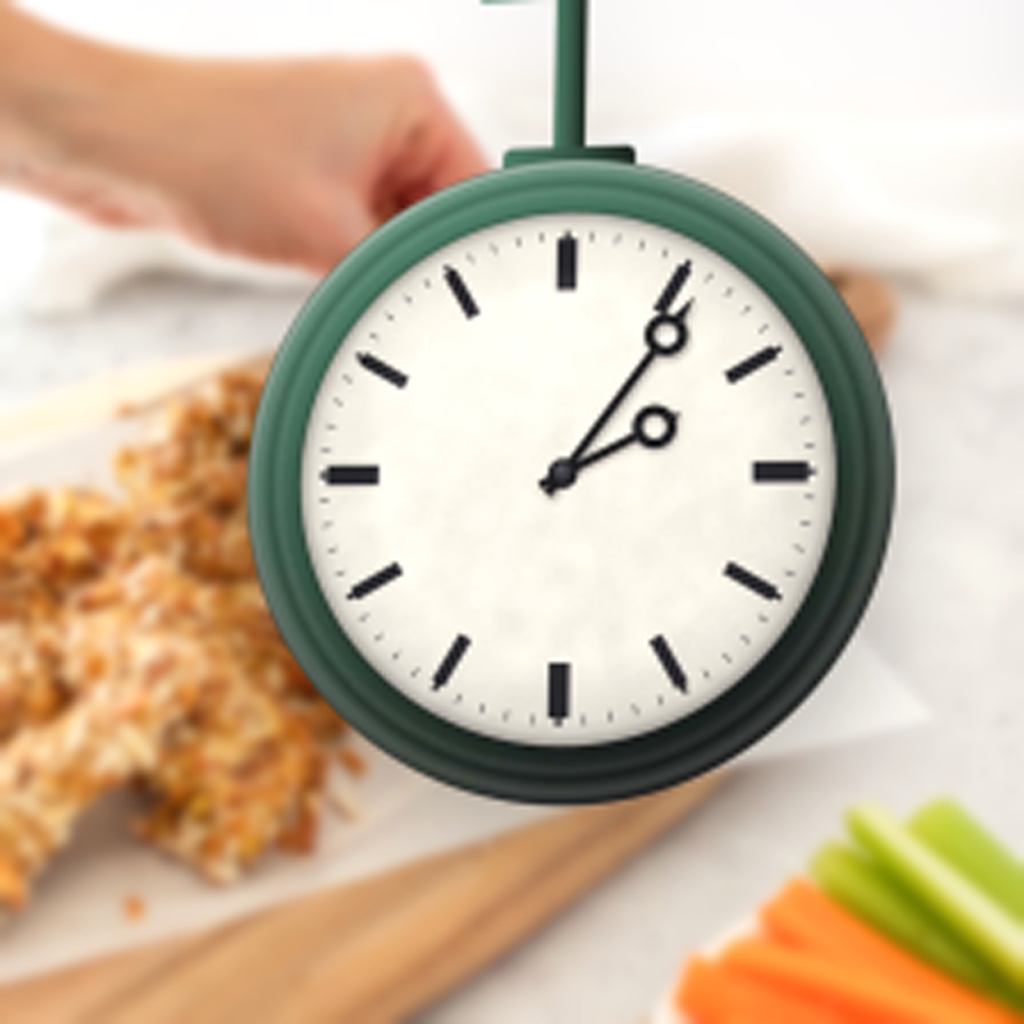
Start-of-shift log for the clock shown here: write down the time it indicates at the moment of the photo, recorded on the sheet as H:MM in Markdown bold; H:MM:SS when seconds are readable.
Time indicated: **2:06**
